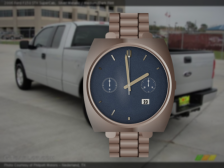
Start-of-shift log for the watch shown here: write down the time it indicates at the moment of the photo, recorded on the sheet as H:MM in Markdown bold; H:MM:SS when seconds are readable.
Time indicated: **1:59**
